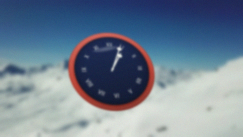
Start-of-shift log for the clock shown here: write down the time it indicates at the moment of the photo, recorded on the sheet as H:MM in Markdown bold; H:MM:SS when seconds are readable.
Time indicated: **1:04**
